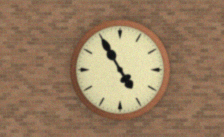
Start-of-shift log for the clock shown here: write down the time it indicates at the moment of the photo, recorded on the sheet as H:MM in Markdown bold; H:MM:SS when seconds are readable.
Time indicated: **4:55**
